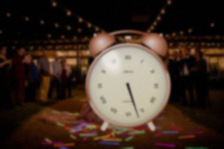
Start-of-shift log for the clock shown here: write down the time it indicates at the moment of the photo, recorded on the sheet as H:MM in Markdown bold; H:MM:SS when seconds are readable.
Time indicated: **5:27**
